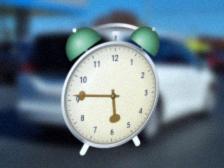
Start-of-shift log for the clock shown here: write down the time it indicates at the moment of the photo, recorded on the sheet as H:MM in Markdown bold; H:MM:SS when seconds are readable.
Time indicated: **5:46**
